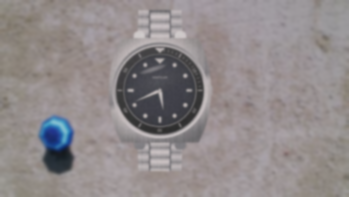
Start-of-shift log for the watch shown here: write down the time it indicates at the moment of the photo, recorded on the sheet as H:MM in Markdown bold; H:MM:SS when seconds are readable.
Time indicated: **5:41**
